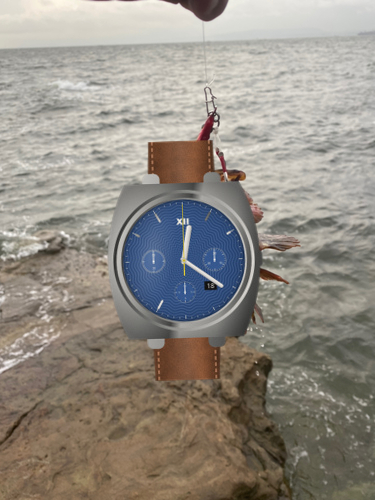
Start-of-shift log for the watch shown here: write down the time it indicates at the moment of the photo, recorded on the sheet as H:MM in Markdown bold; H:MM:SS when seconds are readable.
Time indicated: **12:21**
